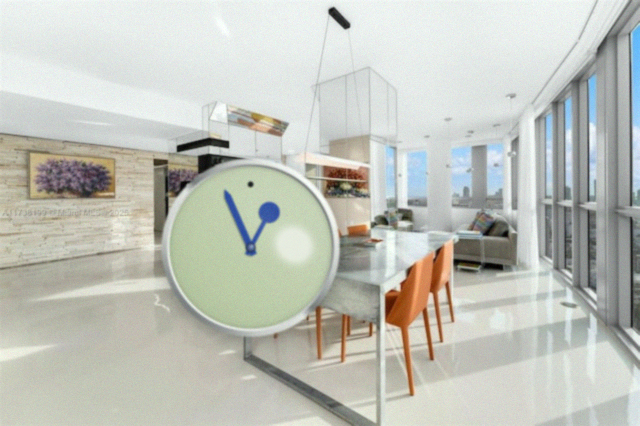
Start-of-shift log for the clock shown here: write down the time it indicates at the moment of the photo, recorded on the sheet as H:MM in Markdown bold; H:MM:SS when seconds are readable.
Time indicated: **12:56**
